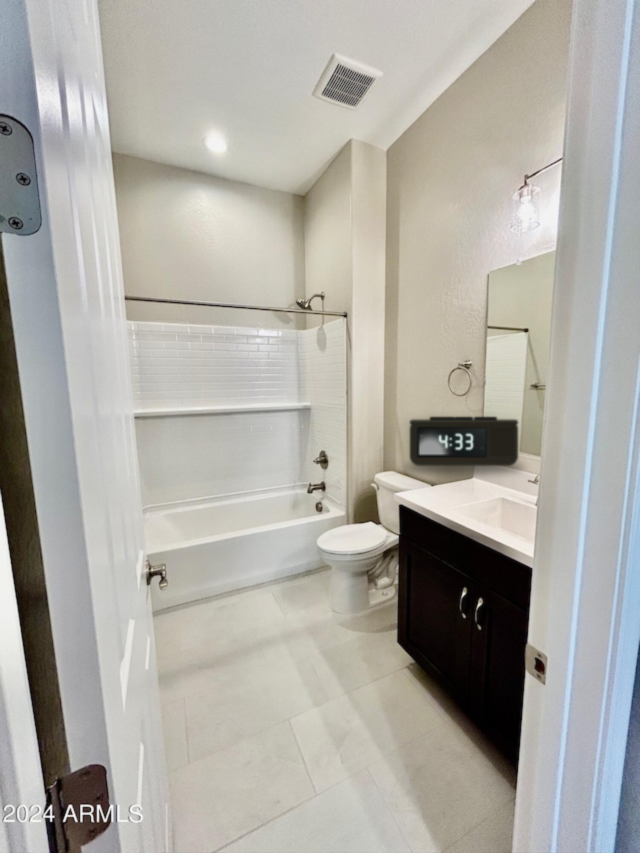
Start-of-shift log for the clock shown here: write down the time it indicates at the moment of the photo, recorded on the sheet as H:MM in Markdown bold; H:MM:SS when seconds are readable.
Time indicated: **4:33**
